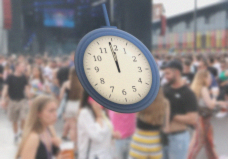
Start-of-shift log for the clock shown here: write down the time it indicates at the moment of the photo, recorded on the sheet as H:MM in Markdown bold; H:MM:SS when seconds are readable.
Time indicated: **11:59**
